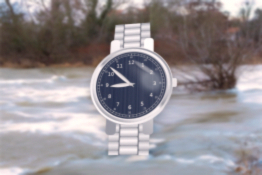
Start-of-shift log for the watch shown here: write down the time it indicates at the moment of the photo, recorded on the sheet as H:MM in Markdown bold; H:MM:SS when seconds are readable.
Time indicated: **8:52**
